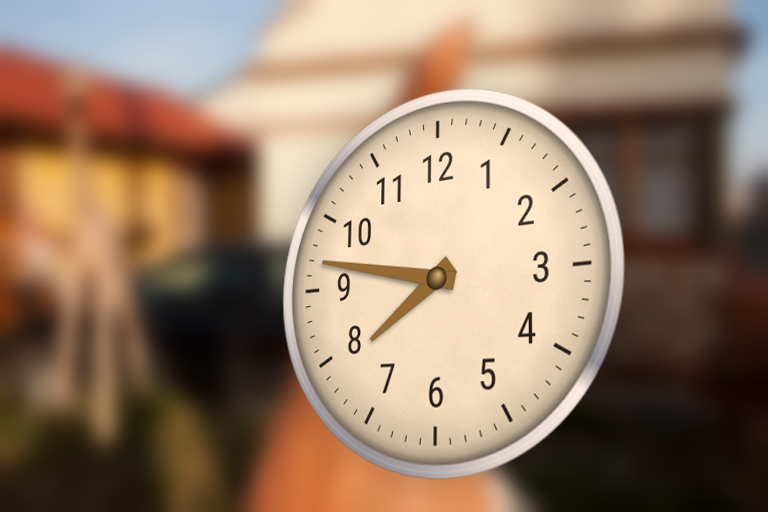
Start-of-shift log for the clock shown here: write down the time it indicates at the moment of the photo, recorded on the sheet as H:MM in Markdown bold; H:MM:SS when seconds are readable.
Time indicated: **7:47**
